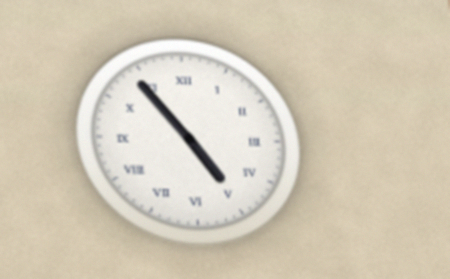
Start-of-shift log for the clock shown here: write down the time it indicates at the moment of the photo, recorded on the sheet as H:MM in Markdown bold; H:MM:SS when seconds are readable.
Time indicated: **4:54**
